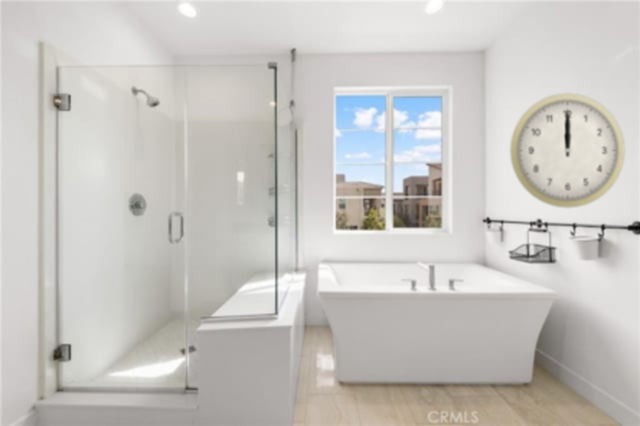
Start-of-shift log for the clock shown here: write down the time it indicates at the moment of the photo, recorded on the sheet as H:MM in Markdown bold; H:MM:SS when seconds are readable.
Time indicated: **12:00**
